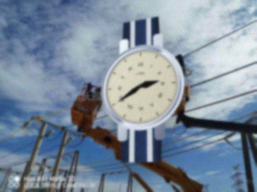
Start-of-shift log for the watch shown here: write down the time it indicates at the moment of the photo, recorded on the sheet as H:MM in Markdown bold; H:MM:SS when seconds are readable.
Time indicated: **2:40**
